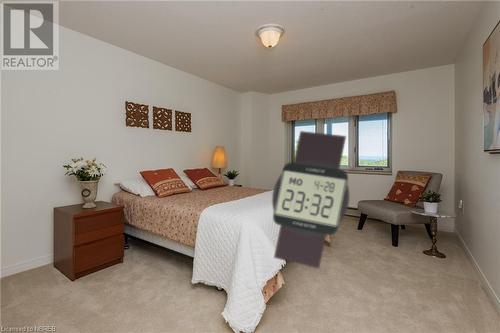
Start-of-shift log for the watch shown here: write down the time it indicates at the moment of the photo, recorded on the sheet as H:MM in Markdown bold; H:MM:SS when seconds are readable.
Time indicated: **23:32**
